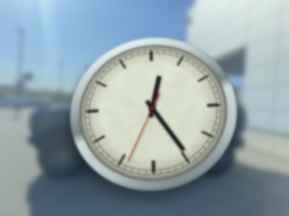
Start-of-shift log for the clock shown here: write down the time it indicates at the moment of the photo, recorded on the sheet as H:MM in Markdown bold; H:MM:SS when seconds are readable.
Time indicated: **12:24:34**
